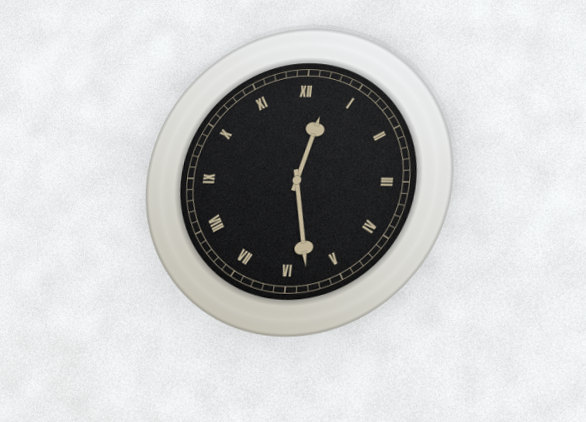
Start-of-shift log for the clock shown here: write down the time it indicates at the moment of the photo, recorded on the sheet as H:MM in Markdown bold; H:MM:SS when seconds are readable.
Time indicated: **12:28**
